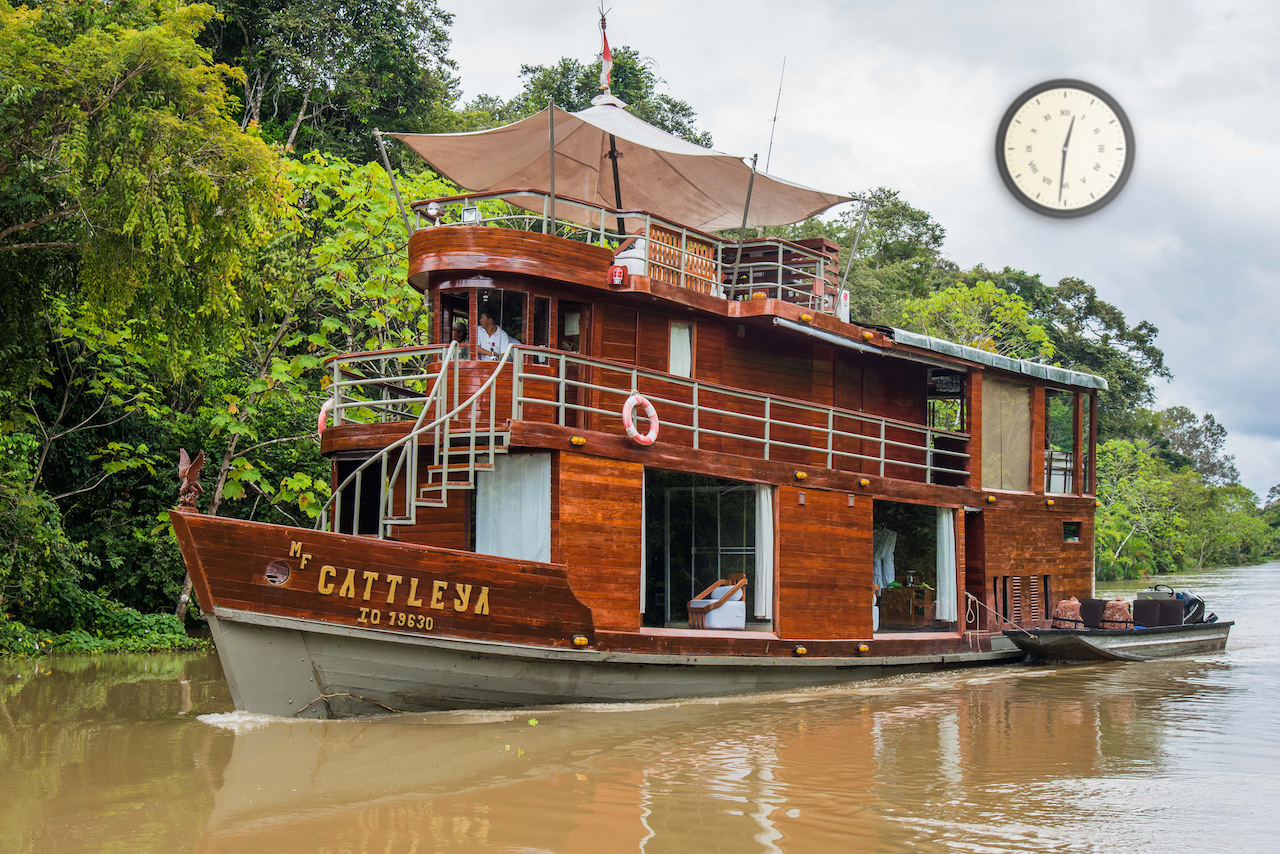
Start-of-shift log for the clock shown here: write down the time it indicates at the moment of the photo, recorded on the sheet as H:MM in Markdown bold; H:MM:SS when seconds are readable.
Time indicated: **12:31**
